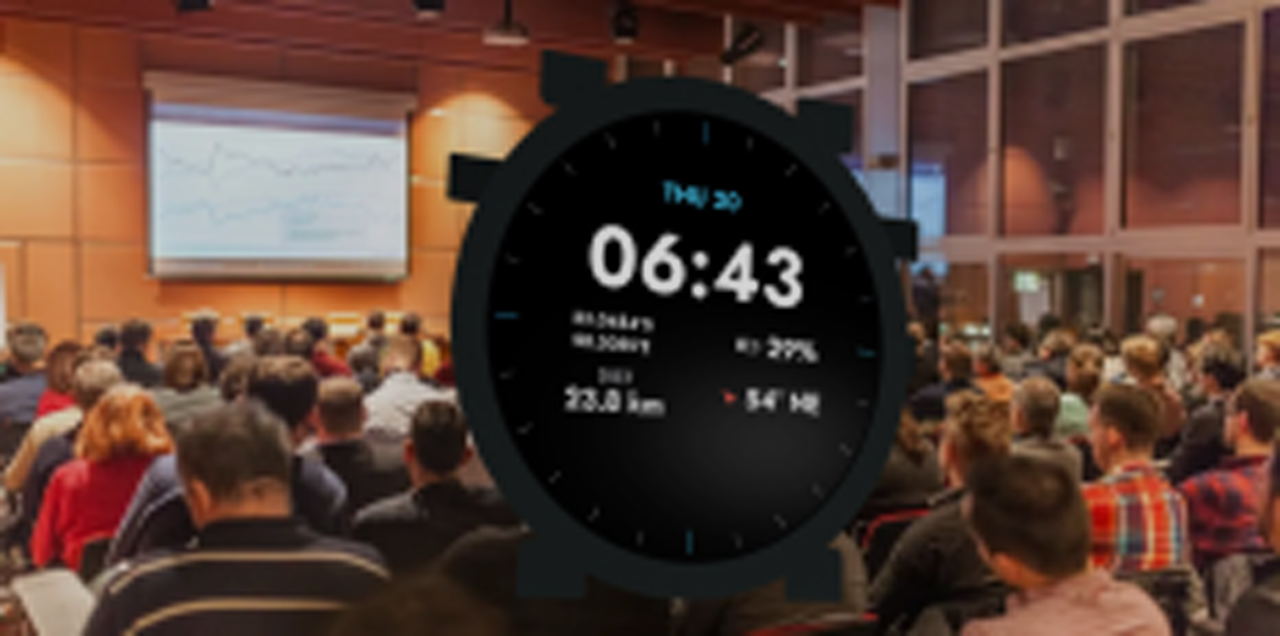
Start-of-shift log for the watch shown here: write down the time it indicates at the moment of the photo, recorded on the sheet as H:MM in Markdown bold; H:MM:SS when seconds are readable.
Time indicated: **6:43**
